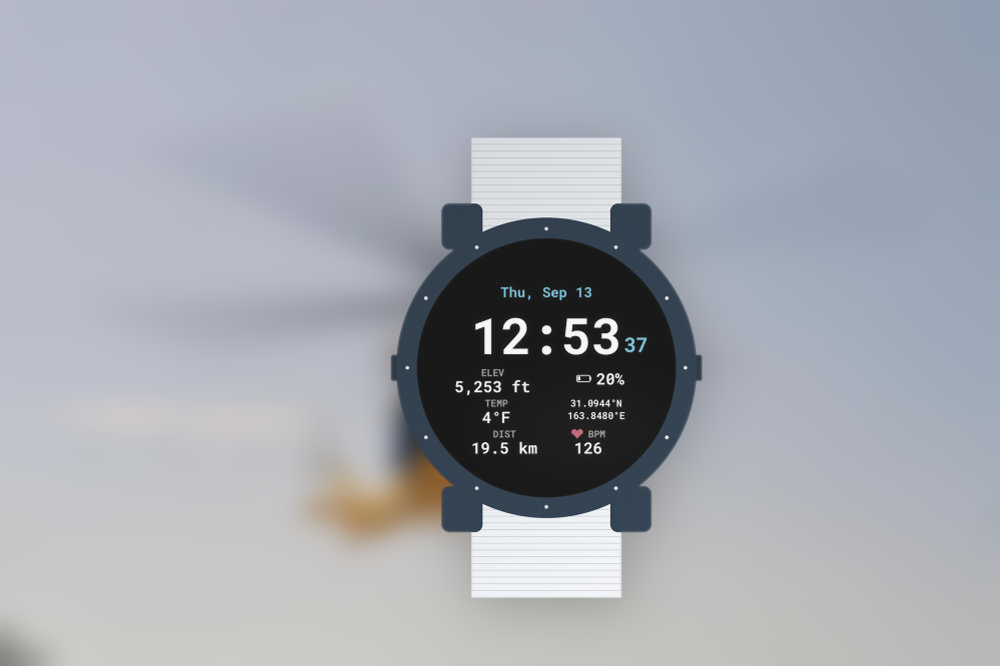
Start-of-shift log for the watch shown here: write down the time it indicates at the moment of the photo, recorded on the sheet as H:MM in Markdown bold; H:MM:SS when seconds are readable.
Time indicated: **12:53:37**
